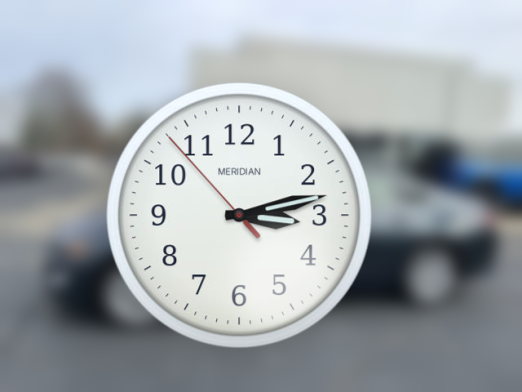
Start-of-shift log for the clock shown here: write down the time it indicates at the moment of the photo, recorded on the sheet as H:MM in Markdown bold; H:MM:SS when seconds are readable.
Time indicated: **3:12:53**
